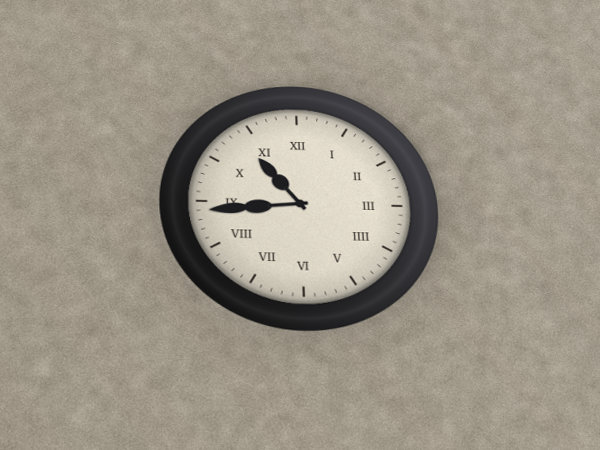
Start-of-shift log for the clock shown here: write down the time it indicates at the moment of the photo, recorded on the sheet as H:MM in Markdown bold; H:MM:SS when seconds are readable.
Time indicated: **10:44**
